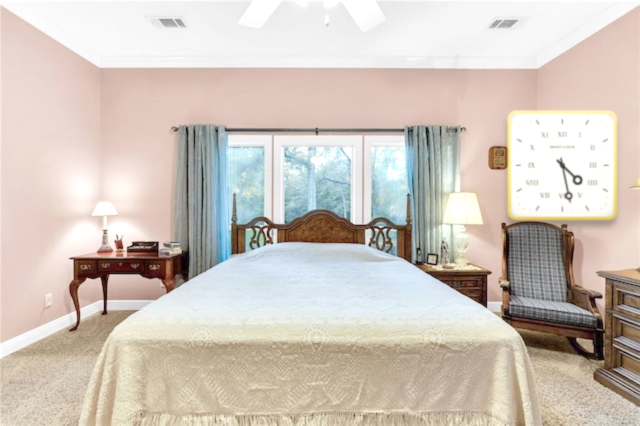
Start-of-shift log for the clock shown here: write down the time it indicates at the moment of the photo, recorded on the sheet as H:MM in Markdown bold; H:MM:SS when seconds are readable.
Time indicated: **4:28**
